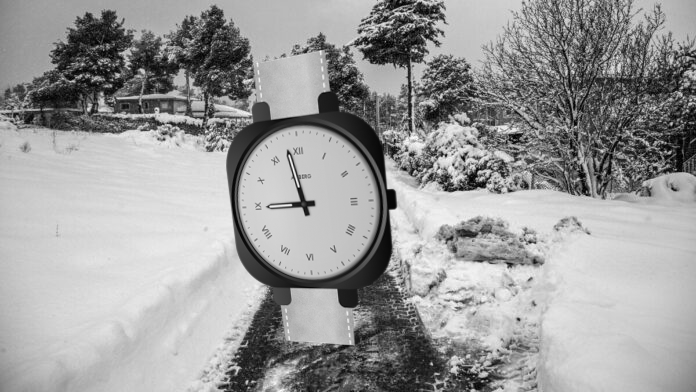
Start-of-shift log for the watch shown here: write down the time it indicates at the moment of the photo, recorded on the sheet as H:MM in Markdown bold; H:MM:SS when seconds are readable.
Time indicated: **8:58**
